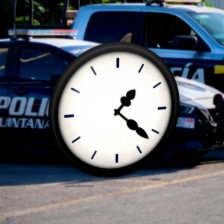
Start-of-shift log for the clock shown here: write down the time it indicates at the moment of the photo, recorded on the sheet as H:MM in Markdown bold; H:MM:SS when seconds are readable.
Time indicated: **1:22**
